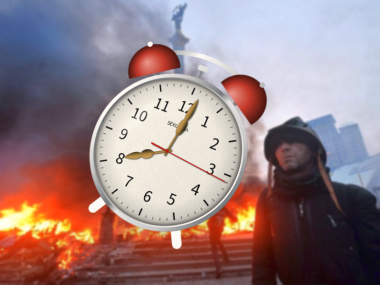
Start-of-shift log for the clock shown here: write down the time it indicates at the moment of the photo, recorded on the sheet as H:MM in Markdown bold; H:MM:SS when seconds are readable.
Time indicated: **8:01:16**
